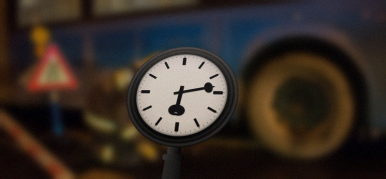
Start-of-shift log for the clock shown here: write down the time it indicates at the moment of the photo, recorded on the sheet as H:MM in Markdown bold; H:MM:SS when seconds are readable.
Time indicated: **6:13**
